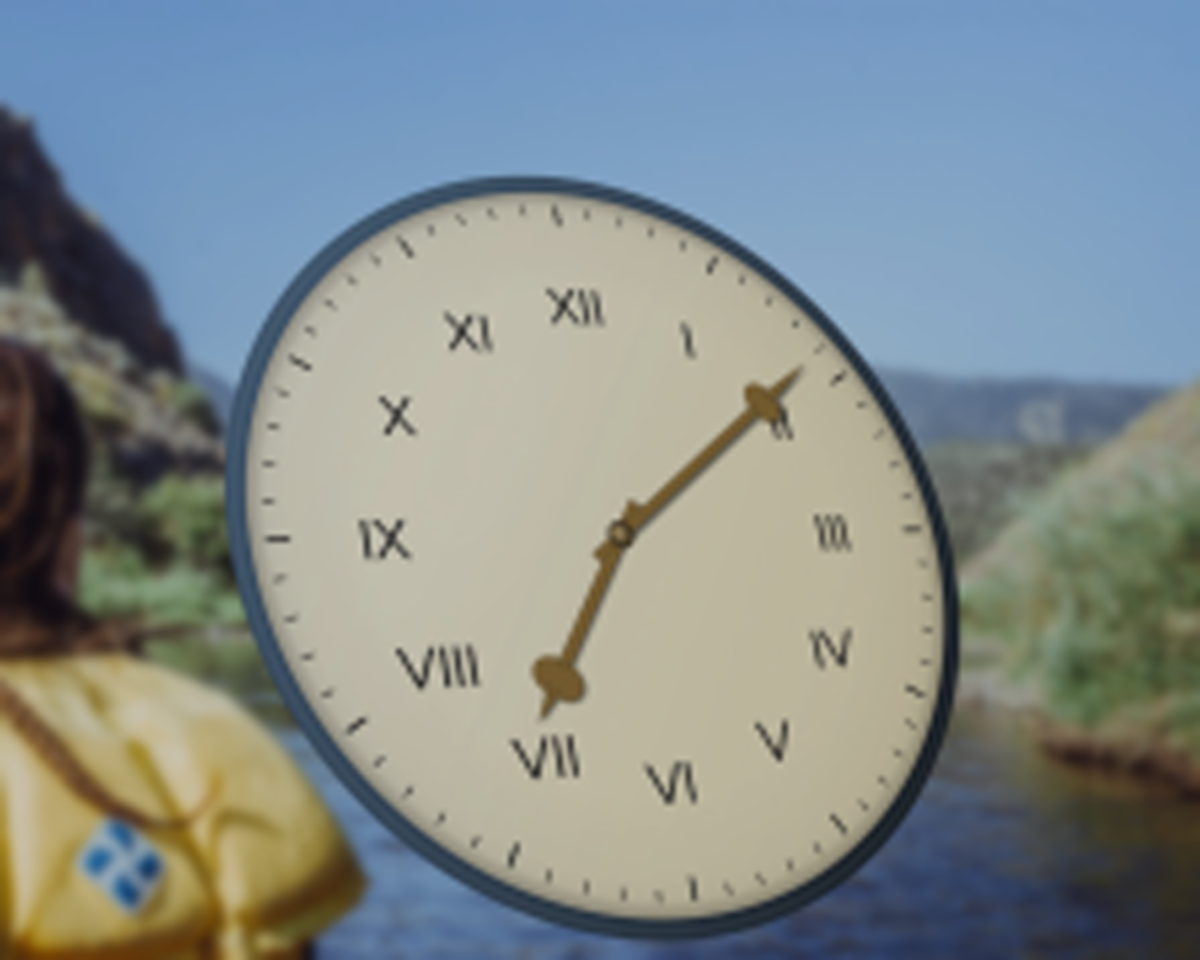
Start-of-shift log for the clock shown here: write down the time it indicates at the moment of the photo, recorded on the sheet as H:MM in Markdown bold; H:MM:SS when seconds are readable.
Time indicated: **7:09**
